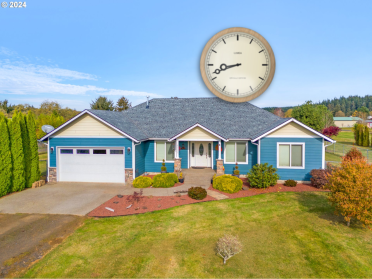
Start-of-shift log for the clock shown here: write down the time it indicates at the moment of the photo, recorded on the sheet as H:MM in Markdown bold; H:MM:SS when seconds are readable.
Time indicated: **8:42**
